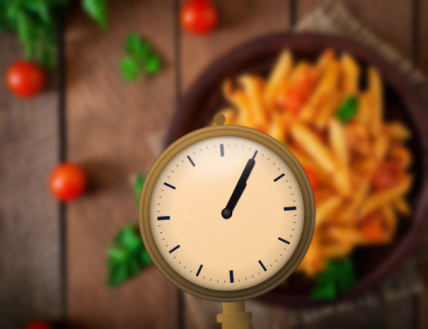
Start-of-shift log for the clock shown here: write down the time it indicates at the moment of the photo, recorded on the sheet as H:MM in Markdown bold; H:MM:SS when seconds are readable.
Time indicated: **1:05**
